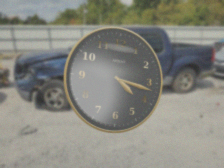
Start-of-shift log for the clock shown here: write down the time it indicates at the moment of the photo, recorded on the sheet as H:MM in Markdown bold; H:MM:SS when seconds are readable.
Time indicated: **4:17**
